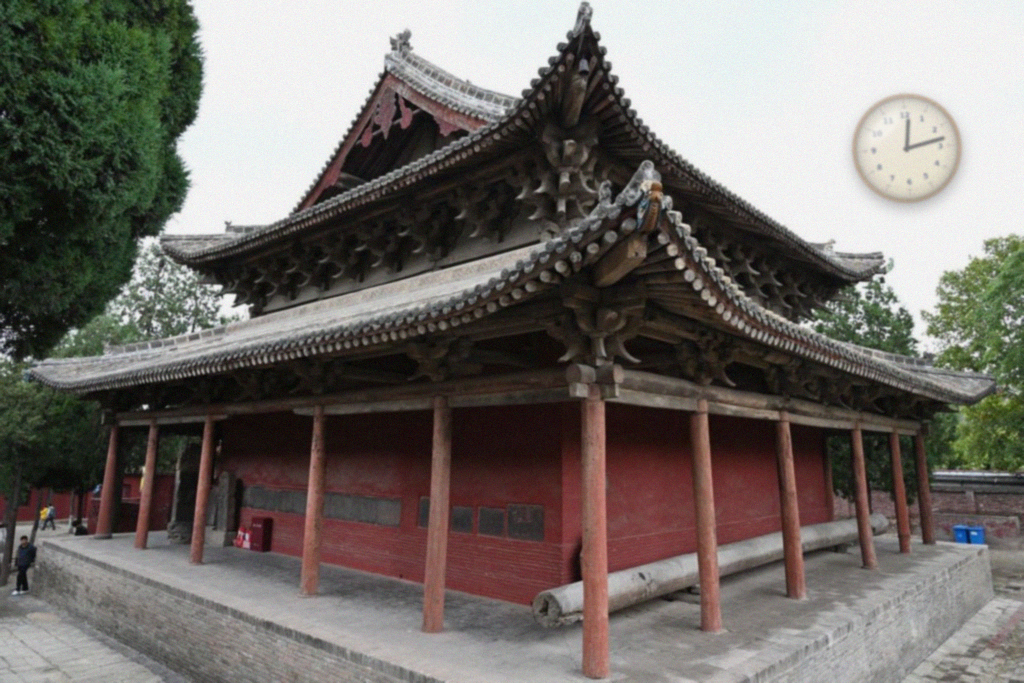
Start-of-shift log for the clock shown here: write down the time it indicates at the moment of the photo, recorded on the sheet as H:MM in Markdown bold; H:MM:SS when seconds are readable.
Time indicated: **12:13**
